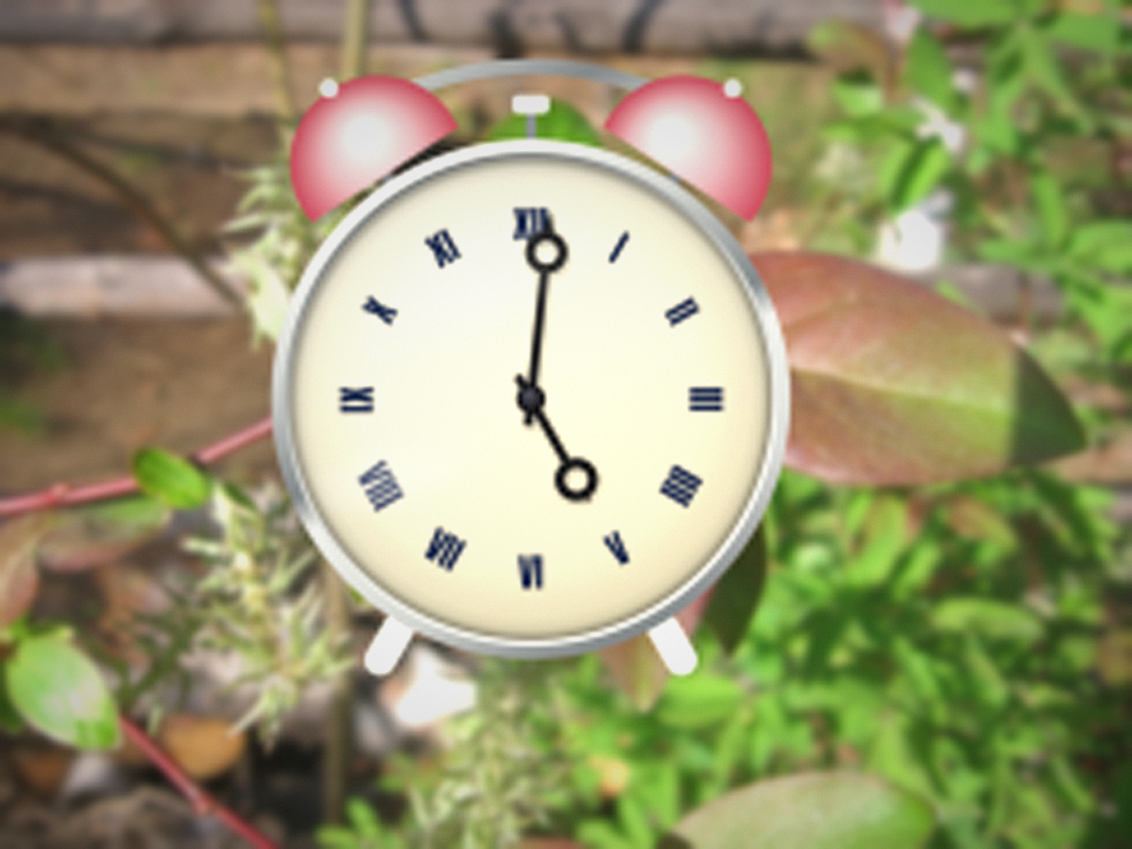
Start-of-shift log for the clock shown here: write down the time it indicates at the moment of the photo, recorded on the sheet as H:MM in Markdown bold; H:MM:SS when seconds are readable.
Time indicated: **5:01**
